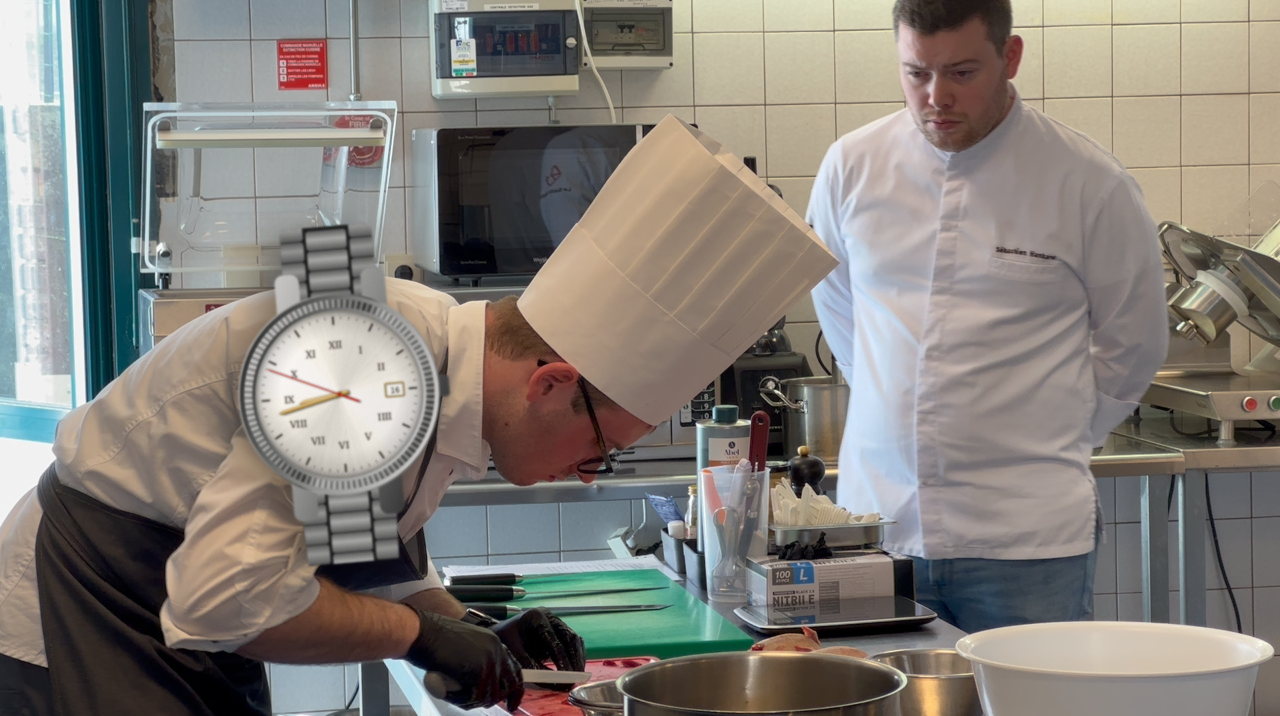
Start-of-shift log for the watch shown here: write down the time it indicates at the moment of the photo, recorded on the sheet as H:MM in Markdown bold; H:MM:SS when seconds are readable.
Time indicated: **8:42:49**
